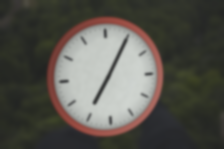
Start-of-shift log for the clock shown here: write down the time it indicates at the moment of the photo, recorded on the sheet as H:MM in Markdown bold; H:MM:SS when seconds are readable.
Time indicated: **7:05**
